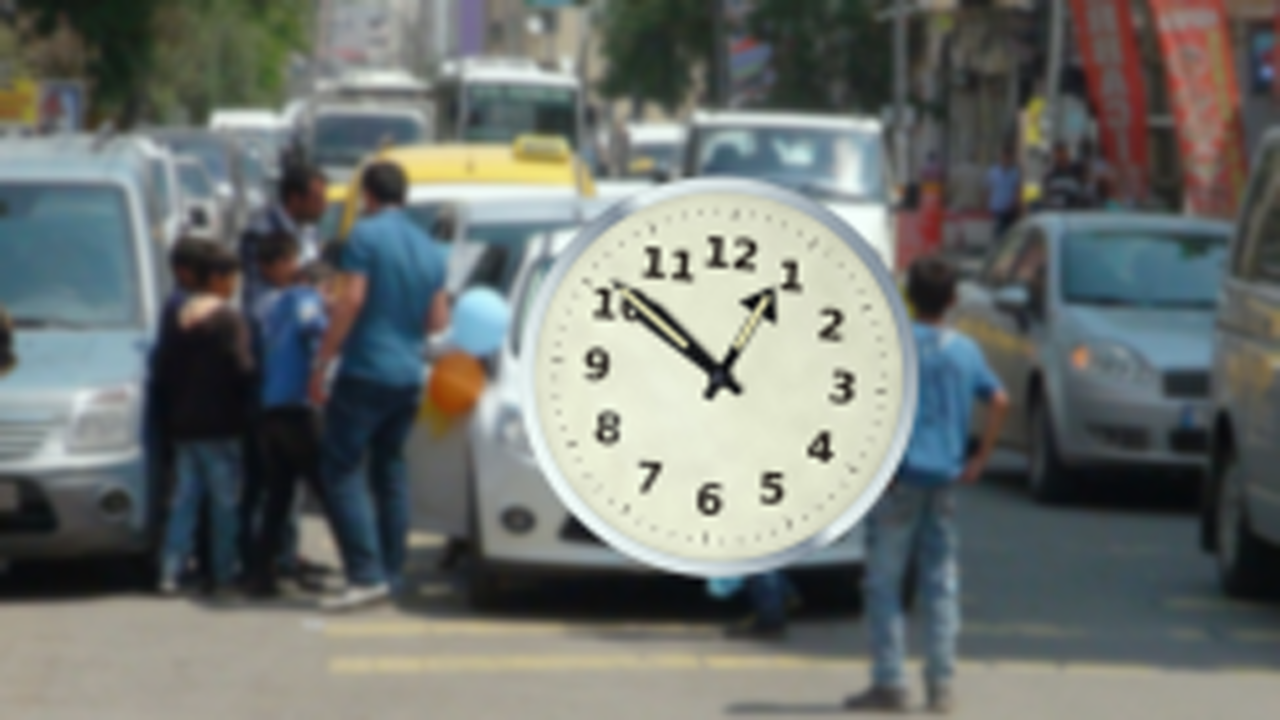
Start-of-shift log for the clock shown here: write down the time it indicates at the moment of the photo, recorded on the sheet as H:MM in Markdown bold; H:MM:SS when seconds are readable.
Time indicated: **12:51**
